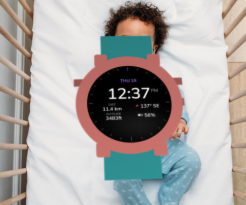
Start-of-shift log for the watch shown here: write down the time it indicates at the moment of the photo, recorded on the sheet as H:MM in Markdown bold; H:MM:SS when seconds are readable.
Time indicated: **12:37**
